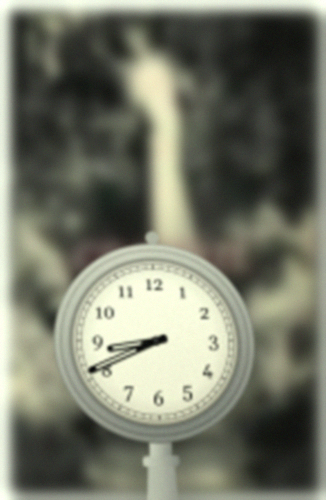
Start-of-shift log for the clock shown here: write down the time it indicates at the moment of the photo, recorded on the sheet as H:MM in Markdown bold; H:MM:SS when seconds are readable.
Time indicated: **8:41**
